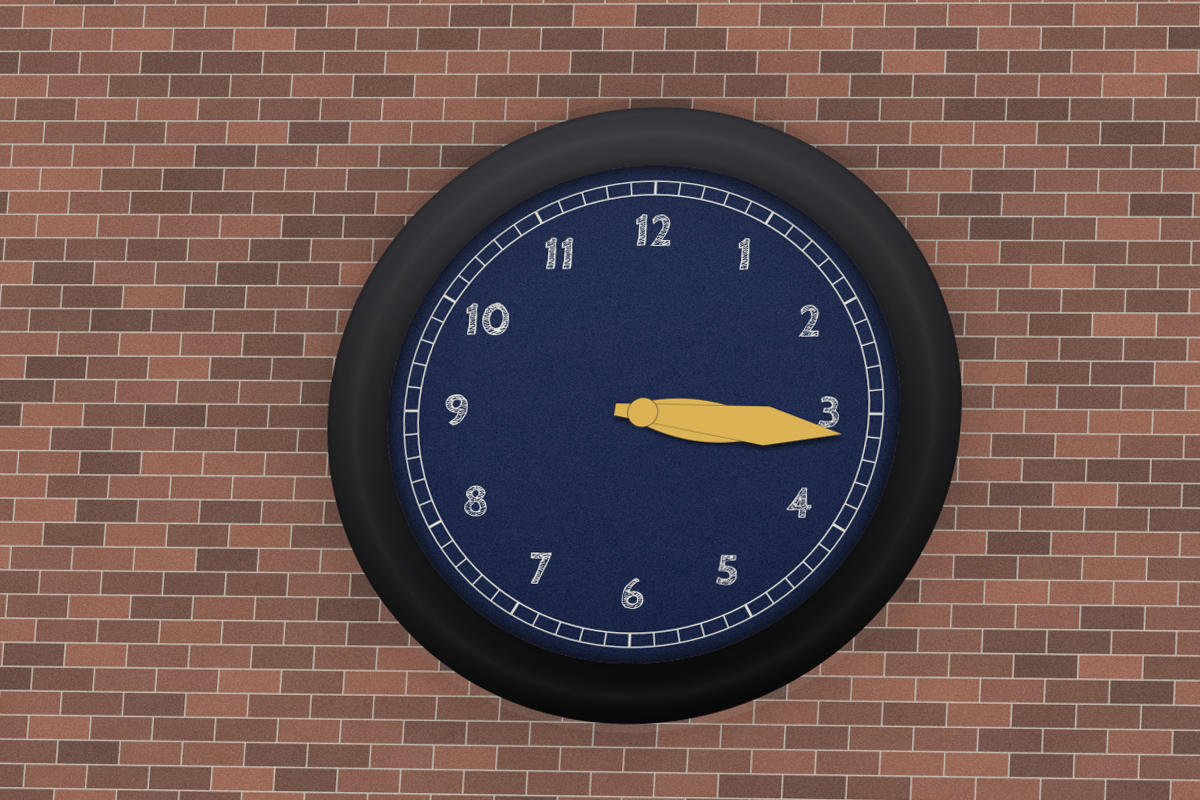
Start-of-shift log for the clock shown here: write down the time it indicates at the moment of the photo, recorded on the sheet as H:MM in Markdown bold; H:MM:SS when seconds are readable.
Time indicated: **3:16**
